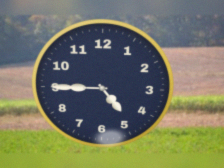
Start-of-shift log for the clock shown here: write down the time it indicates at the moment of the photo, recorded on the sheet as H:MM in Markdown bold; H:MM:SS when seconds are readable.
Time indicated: **4:45**
